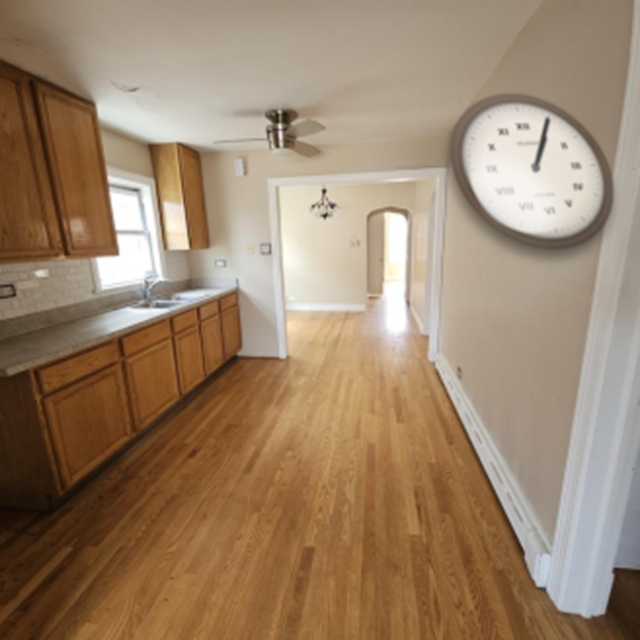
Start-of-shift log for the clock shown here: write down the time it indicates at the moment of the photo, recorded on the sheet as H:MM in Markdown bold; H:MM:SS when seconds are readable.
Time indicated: **1:05**
